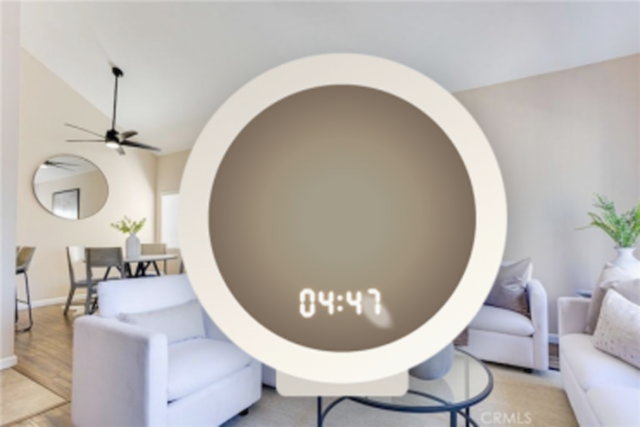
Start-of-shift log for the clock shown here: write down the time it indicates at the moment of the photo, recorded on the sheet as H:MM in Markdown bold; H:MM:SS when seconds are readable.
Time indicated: **4:47**
